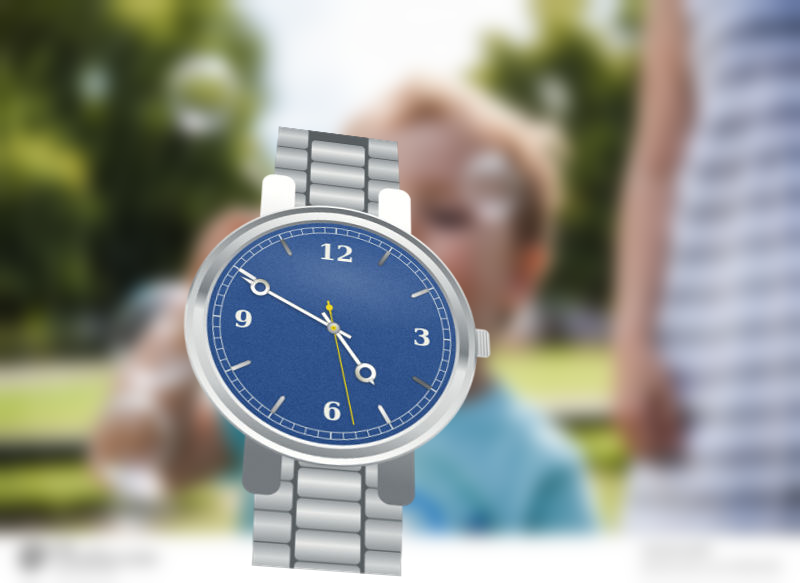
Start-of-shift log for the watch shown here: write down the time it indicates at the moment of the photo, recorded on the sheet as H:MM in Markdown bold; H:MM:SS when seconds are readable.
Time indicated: **4:49:28**
